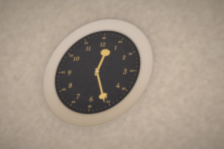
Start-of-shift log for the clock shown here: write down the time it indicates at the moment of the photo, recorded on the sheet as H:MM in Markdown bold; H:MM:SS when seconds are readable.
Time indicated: **12:26**
